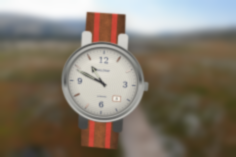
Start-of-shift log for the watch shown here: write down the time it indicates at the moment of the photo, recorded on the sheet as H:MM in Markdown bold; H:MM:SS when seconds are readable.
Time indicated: **10:49**
